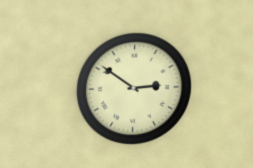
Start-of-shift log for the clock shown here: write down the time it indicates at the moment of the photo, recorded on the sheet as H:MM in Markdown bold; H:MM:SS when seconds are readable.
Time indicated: **2:51**
